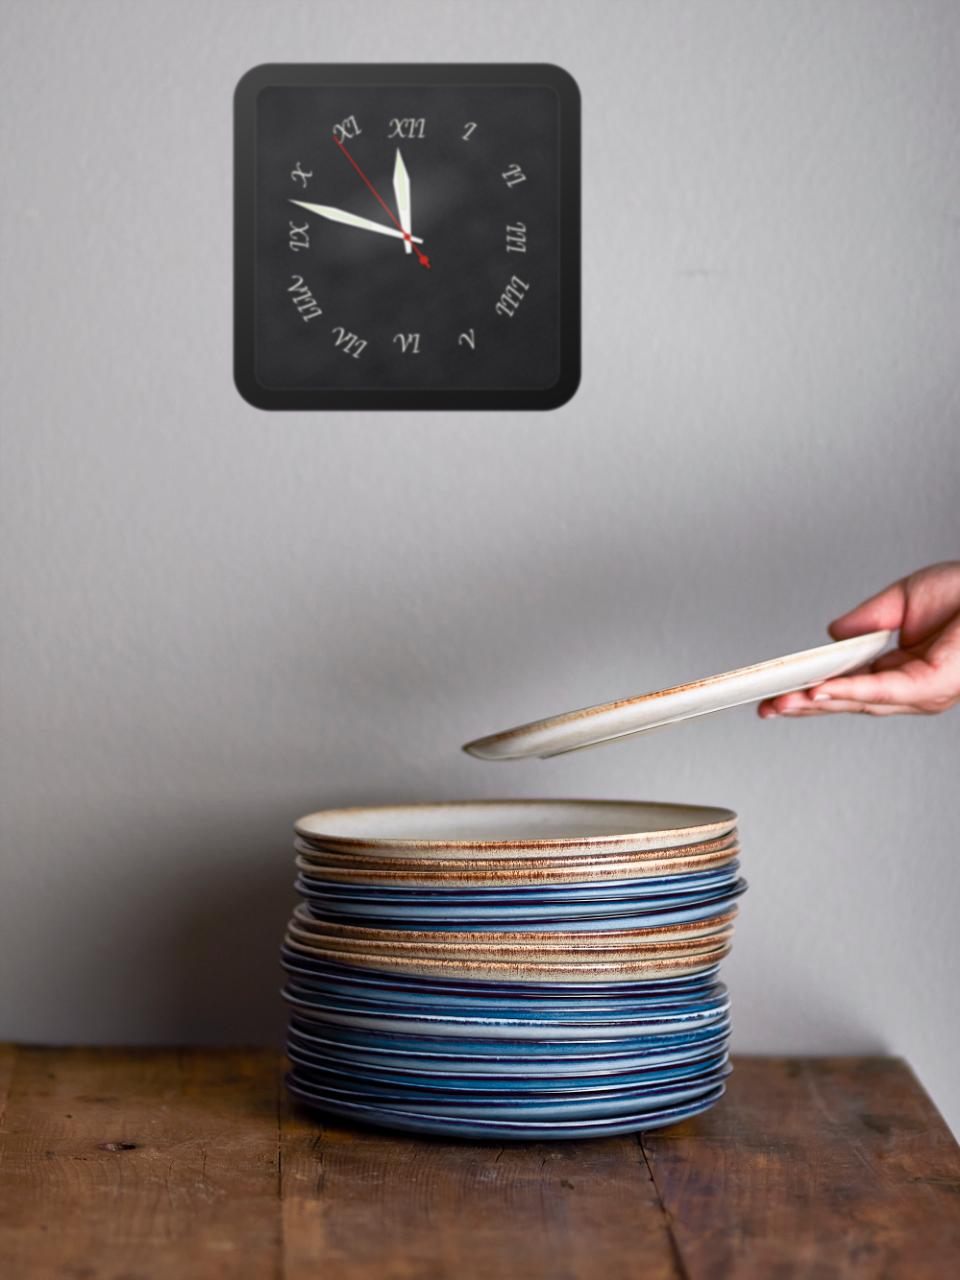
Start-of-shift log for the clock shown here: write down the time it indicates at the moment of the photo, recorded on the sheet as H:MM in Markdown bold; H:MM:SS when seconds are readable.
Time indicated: **11:47:54**
